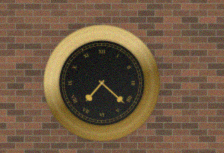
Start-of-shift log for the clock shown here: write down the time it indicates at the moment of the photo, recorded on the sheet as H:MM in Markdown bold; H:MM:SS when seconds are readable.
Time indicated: **7:22**
